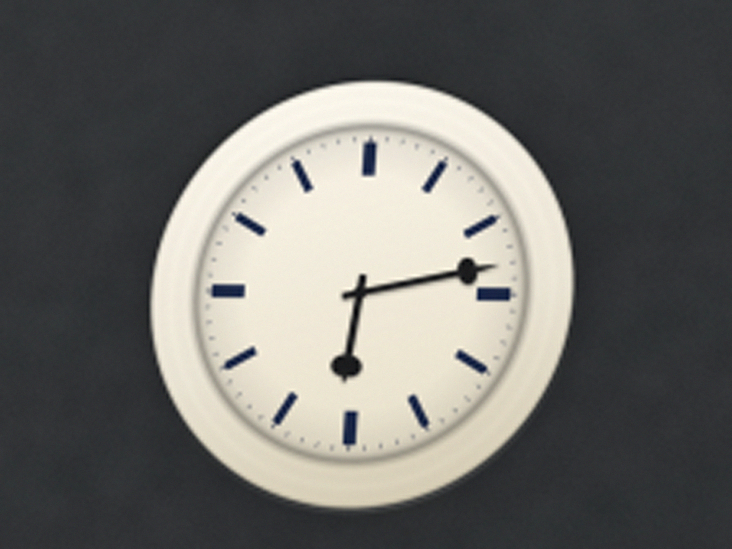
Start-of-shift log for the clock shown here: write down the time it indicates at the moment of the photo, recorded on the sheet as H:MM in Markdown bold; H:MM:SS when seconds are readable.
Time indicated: **6:13**
